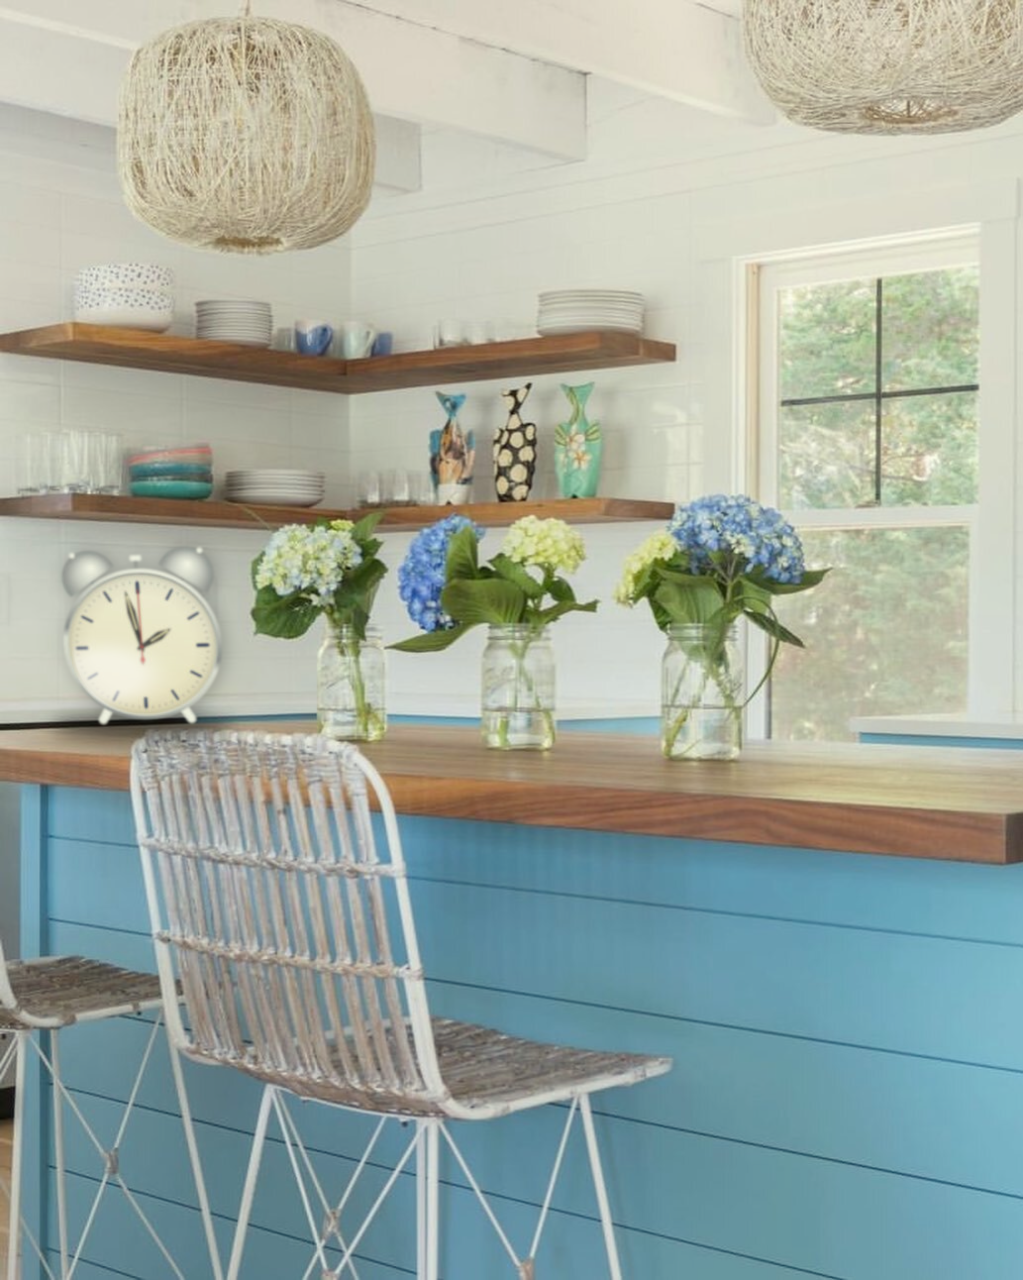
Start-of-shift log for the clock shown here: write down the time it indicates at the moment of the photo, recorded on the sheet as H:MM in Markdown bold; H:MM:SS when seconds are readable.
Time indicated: **1:58:00**
